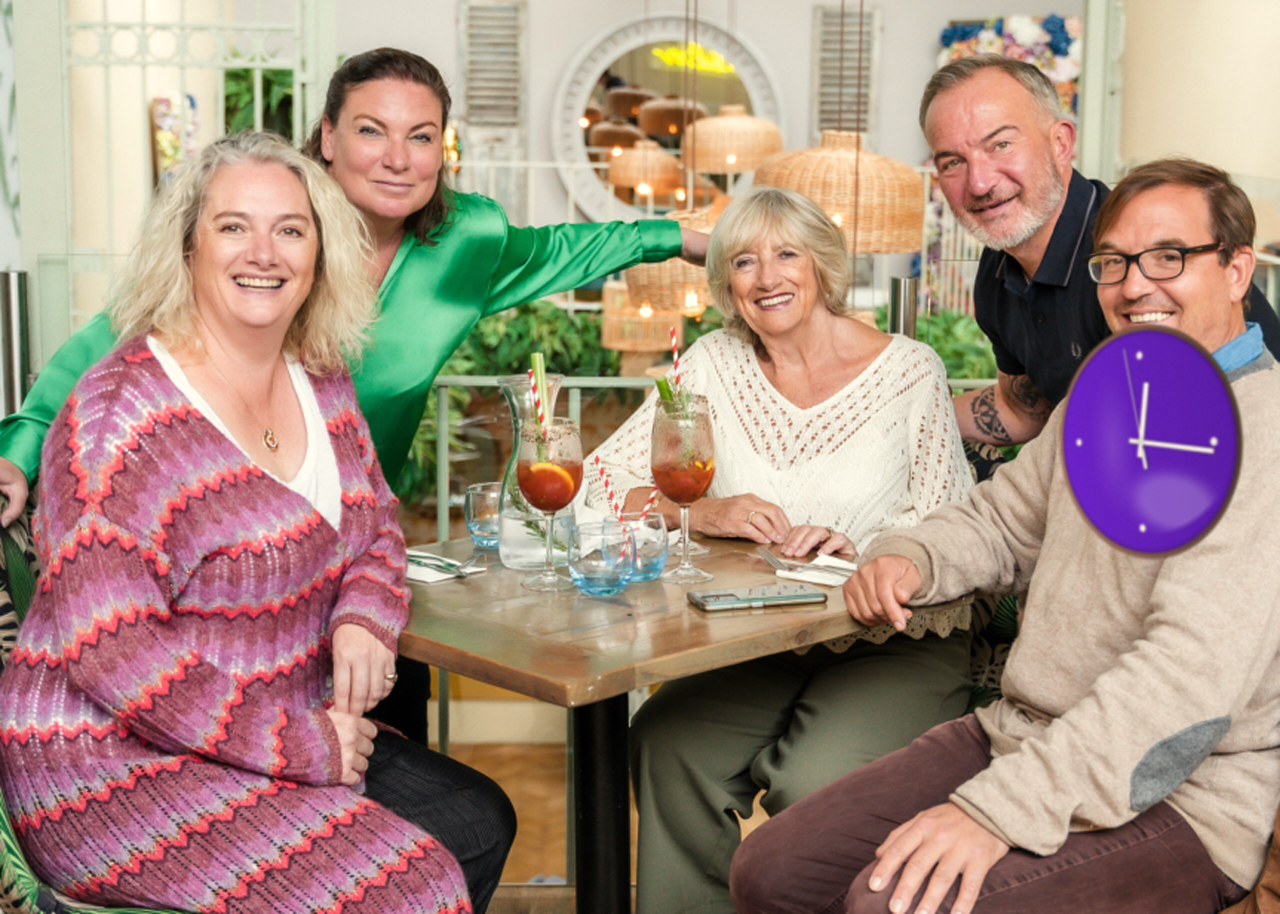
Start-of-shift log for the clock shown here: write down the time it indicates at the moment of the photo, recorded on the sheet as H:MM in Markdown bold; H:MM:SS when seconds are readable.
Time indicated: **12:15:58**
